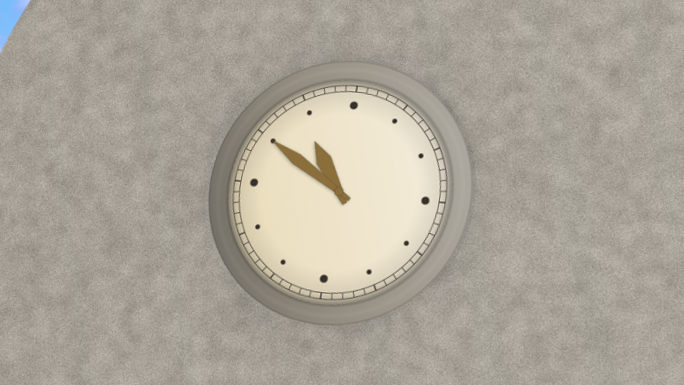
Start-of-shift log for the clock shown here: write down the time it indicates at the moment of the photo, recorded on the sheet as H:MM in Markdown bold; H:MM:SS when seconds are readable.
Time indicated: **10:50**
